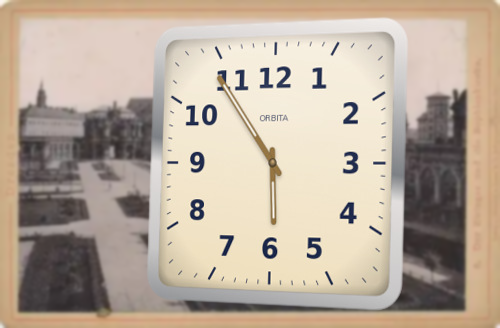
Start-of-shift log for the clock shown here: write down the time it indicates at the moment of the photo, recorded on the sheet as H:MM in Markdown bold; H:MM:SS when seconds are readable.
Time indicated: **5:54**
